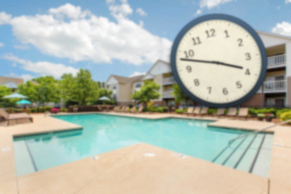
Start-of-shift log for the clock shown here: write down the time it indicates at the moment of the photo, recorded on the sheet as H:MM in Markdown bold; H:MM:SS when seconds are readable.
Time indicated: **3:48**
